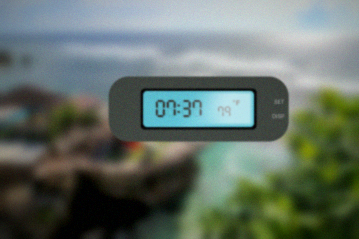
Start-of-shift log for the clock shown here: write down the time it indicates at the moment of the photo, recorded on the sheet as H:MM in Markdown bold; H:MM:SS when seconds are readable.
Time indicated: **7:37**
